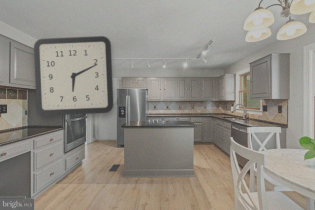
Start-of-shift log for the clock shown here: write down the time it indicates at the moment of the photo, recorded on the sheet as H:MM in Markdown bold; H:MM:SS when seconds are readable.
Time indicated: **6:11**
